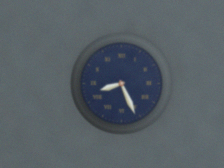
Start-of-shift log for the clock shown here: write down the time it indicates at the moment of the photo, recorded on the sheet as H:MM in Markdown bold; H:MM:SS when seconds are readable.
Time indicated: **8:26**
